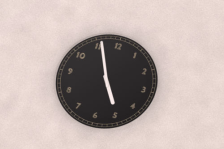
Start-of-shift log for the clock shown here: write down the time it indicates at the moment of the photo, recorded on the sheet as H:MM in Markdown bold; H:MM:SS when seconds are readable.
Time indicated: **4:56**
